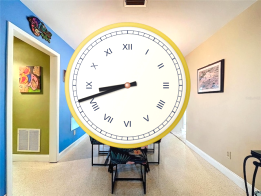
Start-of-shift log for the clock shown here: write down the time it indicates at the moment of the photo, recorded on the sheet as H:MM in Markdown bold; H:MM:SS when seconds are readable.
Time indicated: **8:42**
